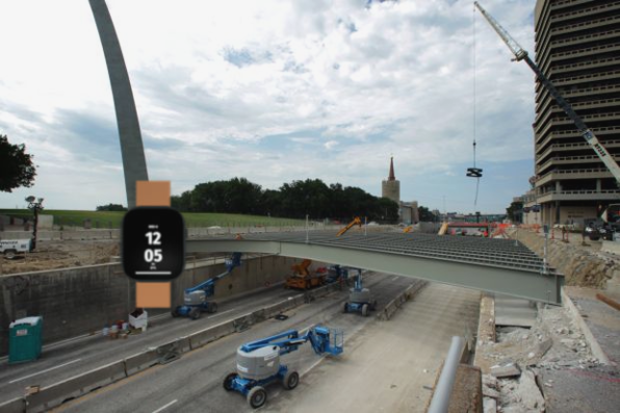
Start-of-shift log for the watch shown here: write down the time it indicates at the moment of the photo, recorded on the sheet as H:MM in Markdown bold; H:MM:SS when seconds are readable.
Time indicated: **12:05**
